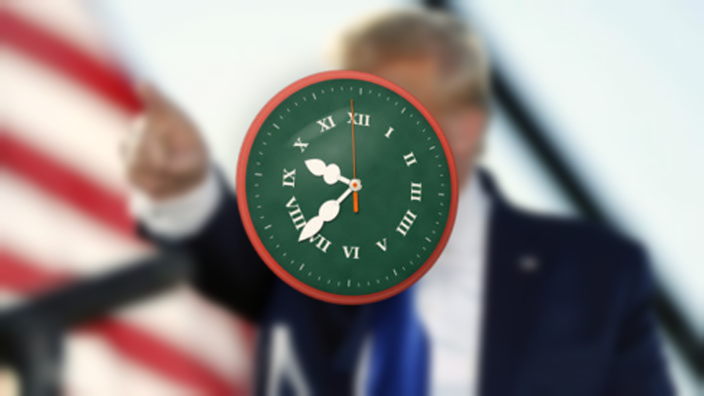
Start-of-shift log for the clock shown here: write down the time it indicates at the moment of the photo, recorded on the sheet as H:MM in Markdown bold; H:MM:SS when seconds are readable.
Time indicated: **9:36:59**
